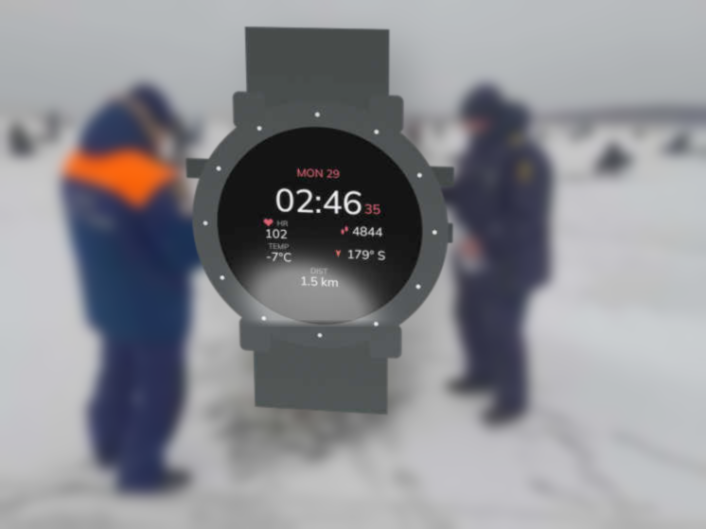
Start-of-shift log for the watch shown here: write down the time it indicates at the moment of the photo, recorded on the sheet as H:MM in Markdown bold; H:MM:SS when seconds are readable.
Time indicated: **2:46:35**
